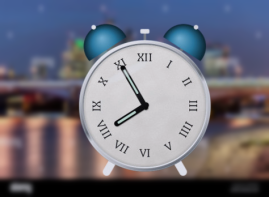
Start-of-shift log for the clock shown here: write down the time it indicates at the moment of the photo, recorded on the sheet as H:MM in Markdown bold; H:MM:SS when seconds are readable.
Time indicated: **7:55**
